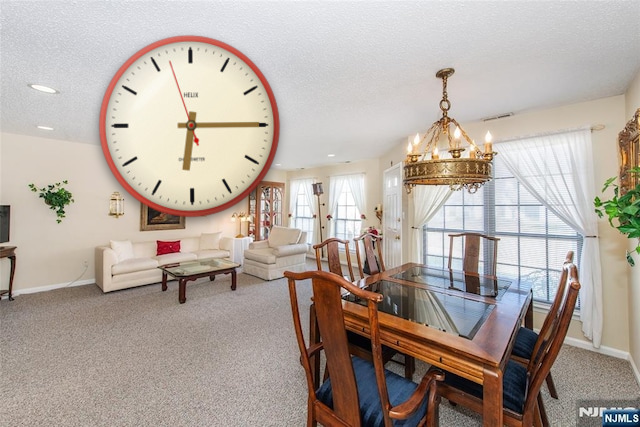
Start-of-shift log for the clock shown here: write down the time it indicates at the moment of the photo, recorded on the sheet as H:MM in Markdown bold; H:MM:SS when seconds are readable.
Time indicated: **6:14:57**
